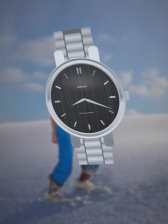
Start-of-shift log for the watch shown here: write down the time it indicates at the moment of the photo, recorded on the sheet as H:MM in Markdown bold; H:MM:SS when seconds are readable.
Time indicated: **8:19**
